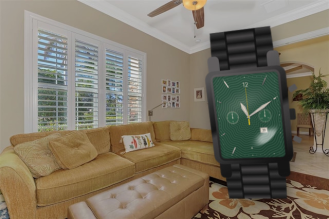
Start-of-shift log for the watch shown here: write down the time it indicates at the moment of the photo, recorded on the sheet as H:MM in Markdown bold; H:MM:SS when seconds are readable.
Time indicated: **11:10**
